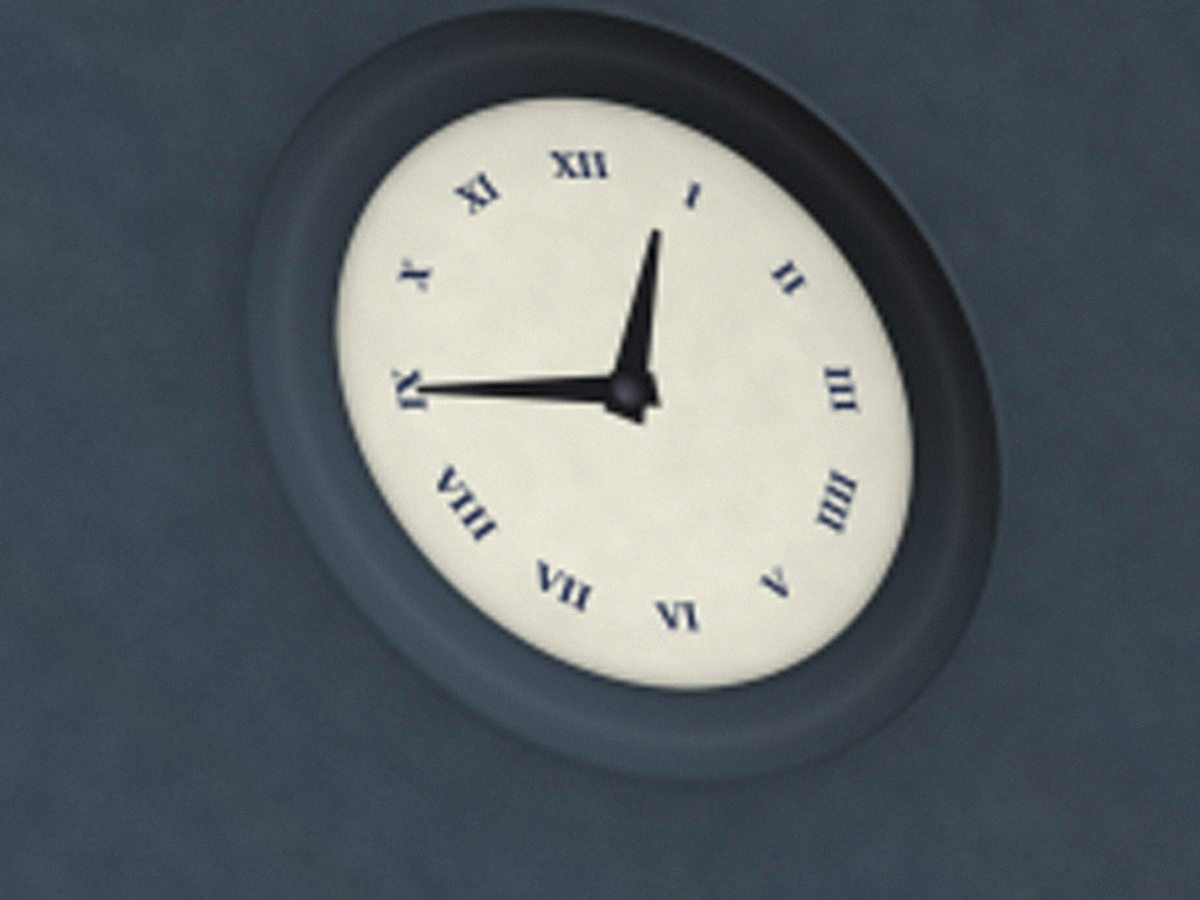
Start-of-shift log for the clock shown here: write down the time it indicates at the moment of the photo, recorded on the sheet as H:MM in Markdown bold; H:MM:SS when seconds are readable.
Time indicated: **12:45**
